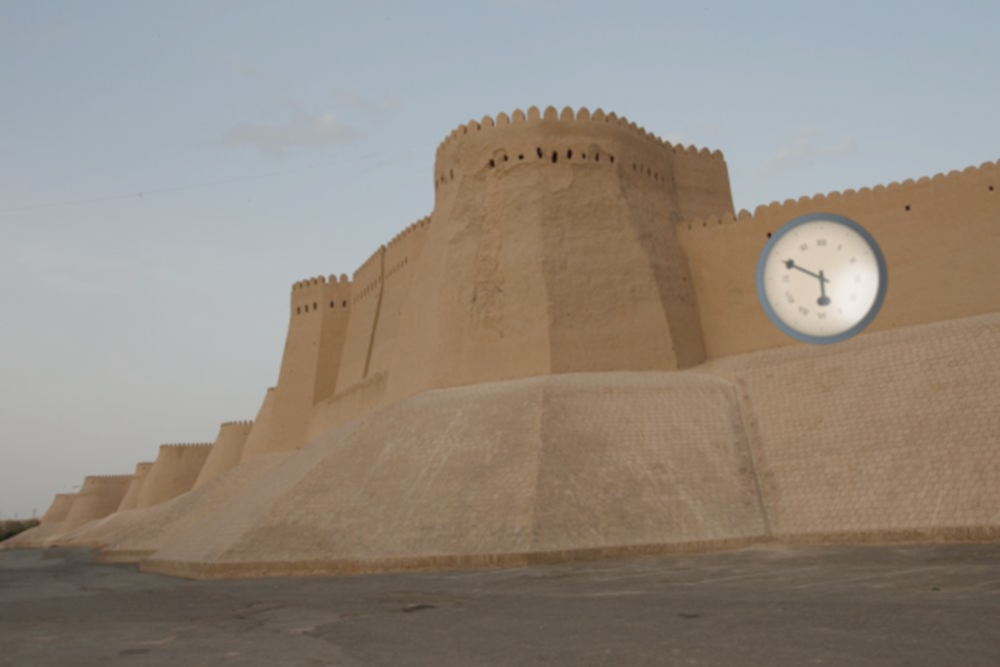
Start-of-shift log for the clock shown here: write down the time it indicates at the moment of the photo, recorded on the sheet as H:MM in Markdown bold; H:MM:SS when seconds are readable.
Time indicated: **5:49**
